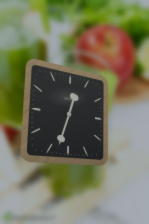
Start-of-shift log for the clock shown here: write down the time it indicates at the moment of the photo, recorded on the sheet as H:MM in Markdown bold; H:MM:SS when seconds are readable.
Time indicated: **12:33**
